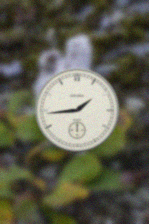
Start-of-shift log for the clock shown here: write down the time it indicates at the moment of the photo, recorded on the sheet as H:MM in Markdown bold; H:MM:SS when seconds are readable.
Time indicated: **1:44**
